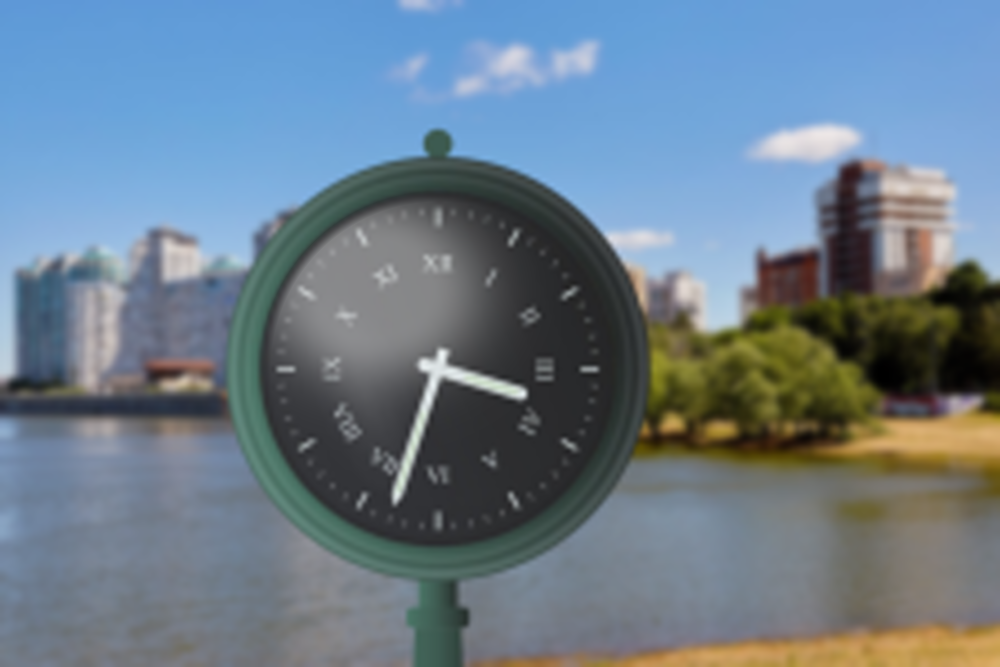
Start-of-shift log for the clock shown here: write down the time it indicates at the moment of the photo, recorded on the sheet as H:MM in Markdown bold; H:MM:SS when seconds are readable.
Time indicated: **3:33**
